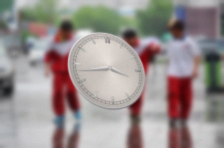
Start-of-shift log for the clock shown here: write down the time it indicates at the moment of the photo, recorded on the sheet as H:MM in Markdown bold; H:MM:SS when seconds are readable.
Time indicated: **3:43**
